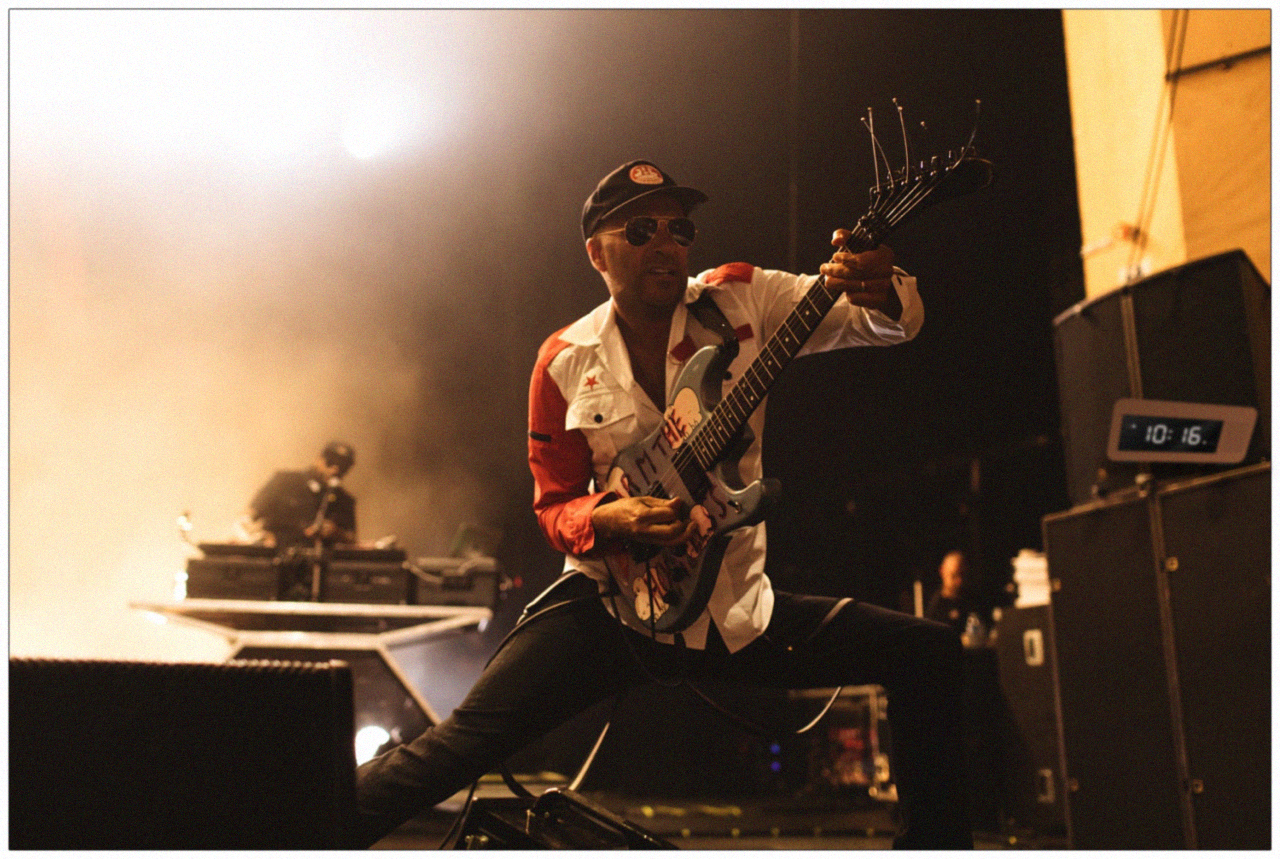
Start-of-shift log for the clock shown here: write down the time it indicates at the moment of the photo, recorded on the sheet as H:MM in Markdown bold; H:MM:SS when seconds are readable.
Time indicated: **10:16**
